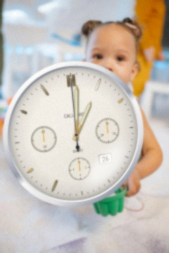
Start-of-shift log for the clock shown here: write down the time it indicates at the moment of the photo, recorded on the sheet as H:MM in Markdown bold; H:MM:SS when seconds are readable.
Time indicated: **1:01**
